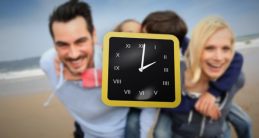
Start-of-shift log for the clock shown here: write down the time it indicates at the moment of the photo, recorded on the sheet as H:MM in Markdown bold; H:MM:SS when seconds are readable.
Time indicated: **2:01**
